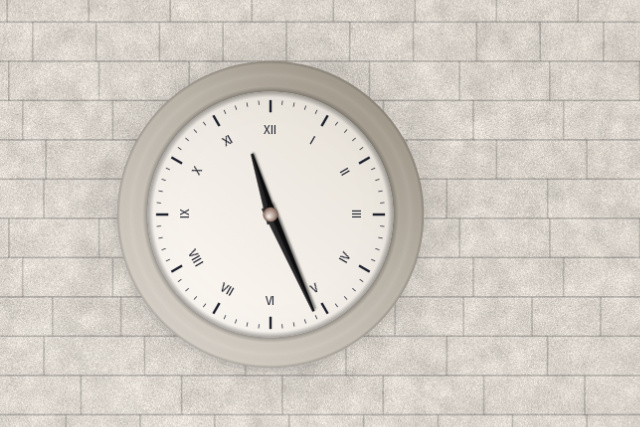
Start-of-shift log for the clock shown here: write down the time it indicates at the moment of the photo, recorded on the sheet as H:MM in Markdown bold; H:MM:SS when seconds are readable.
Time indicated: **11:26**
